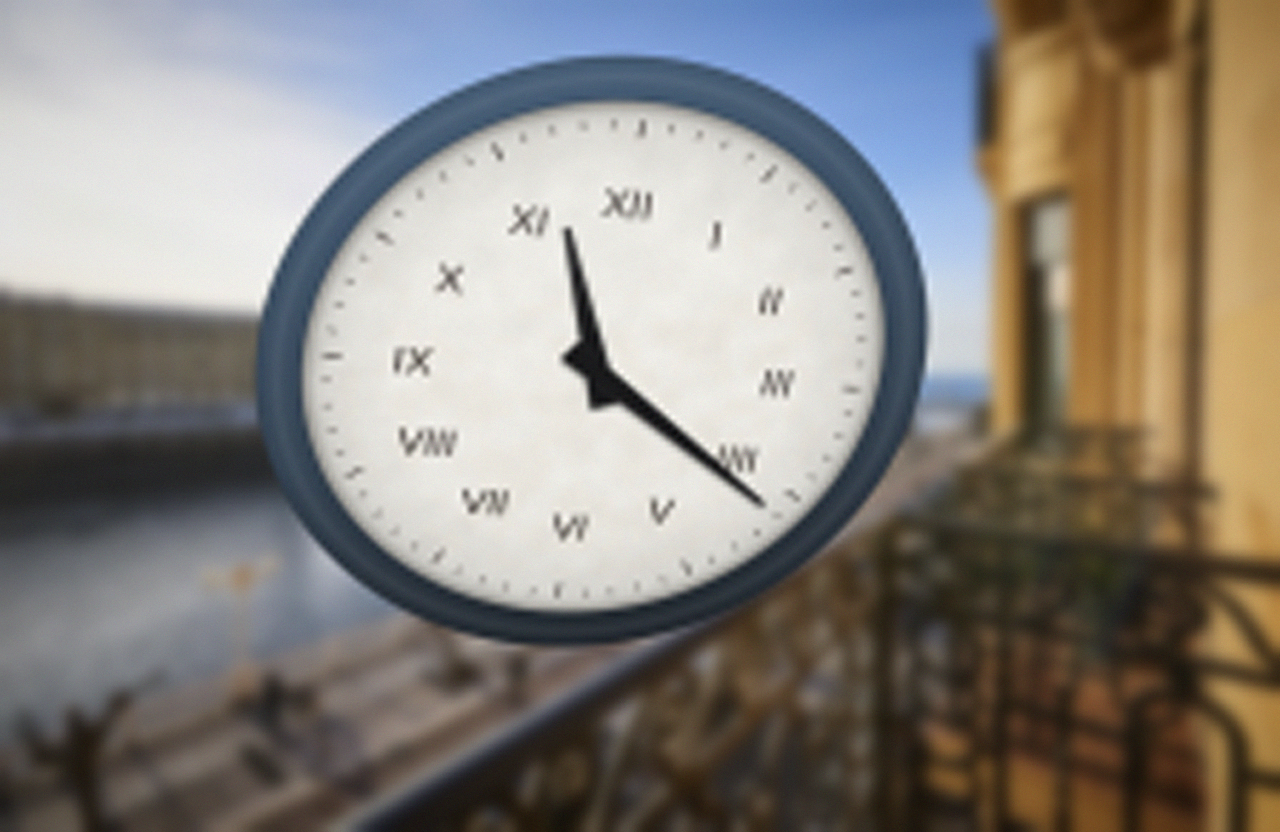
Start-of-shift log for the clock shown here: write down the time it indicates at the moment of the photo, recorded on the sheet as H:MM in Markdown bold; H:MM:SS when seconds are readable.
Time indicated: **11:21**
